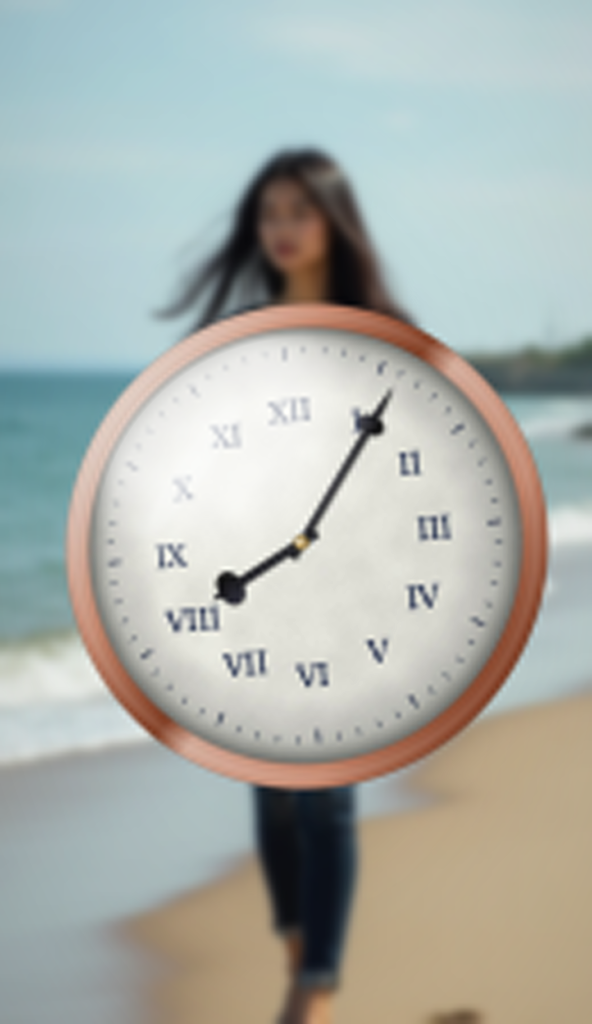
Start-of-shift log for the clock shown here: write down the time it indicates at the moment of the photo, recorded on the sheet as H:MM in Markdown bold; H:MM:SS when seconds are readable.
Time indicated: **8:06**
